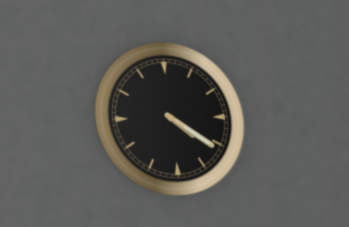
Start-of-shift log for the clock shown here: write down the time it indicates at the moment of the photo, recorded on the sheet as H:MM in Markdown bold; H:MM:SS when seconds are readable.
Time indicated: **4:21**
